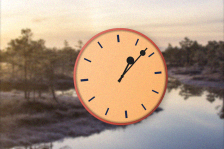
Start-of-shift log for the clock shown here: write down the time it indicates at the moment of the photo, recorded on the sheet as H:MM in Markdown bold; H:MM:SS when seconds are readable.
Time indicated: **1:08**
